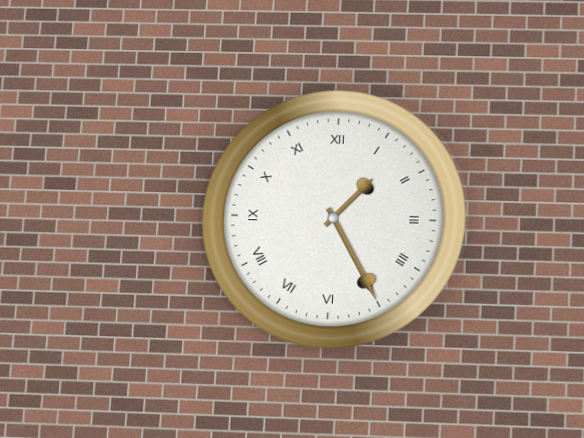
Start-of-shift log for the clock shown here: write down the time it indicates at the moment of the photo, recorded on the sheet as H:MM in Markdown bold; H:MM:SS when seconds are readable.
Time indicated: **1:25**
